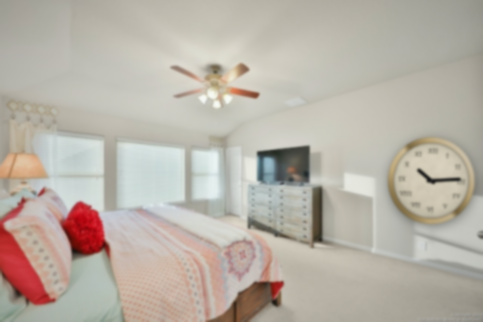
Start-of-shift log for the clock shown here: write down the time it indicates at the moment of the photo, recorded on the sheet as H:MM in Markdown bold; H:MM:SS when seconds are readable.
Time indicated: **10:14**
